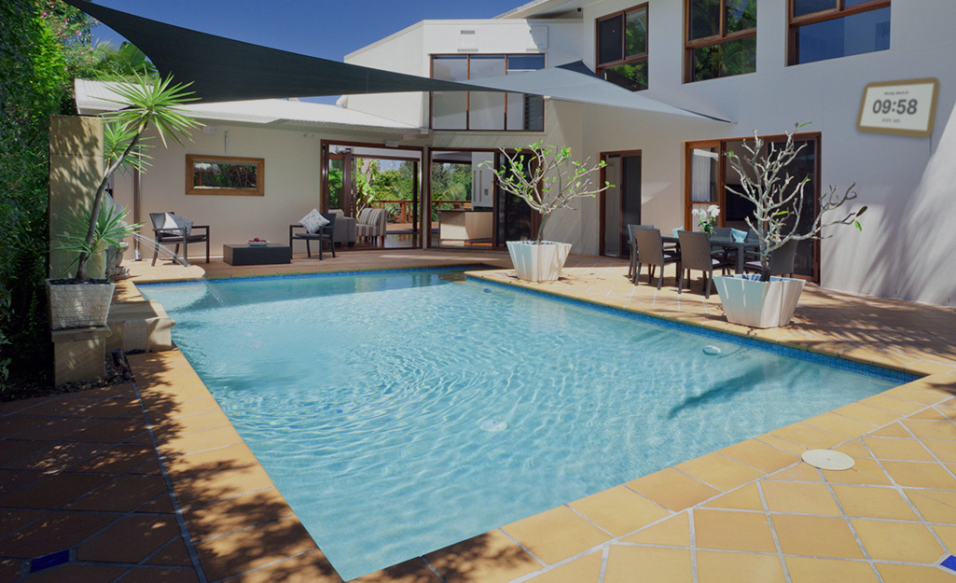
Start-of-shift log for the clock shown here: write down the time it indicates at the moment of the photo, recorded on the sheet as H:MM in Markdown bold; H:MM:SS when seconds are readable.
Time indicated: **9:58**
